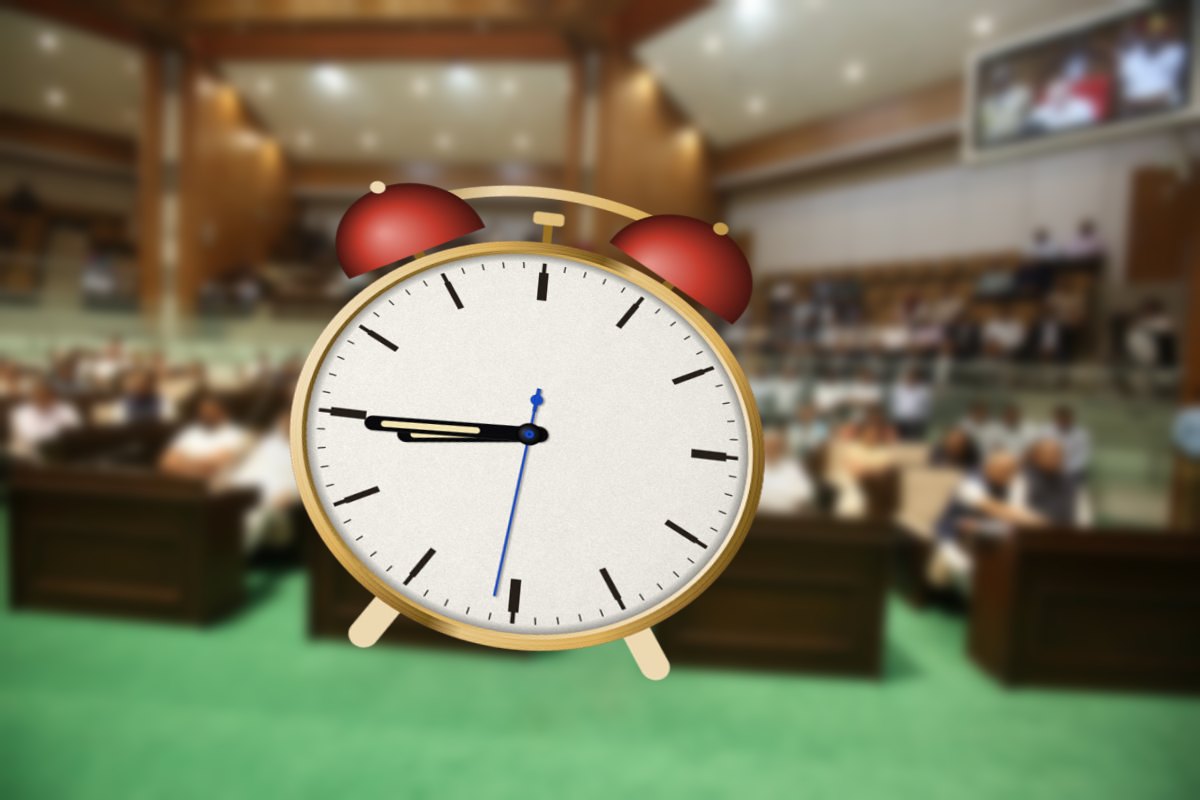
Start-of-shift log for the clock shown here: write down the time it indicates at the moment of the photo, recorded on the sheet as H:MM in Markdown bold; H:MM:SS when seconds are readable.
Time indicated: **8:44:31**
